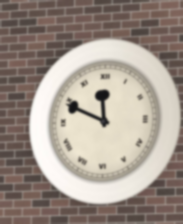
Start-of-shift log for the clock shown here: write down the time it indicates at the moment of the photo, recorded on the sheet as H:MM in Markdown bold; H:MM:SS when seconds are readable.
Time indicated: **11:49**
